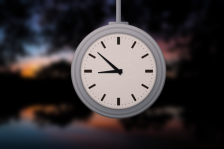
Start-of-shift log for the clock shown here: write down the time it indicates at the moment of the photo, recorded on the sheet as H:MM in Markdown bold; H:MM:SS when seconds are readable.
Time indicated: **8:52**
